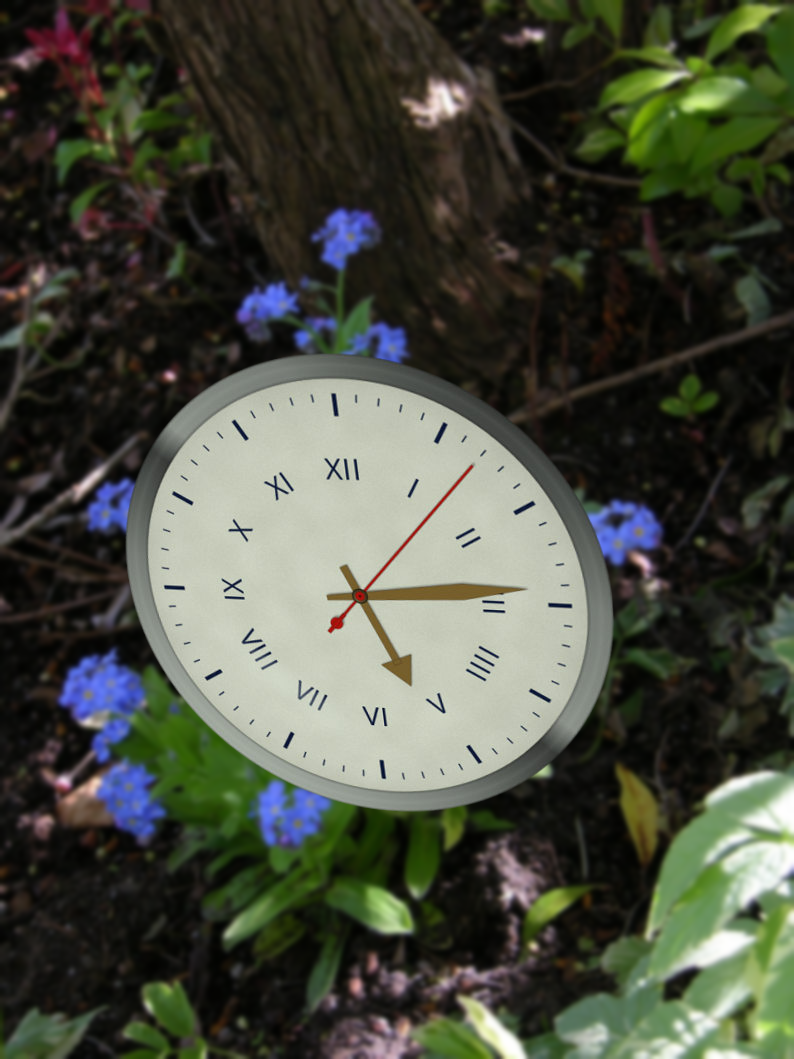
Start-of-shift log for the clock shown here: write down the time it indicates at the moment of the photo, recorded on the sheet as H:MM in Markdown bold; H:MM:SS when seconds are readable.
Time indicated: **5:14:07**
